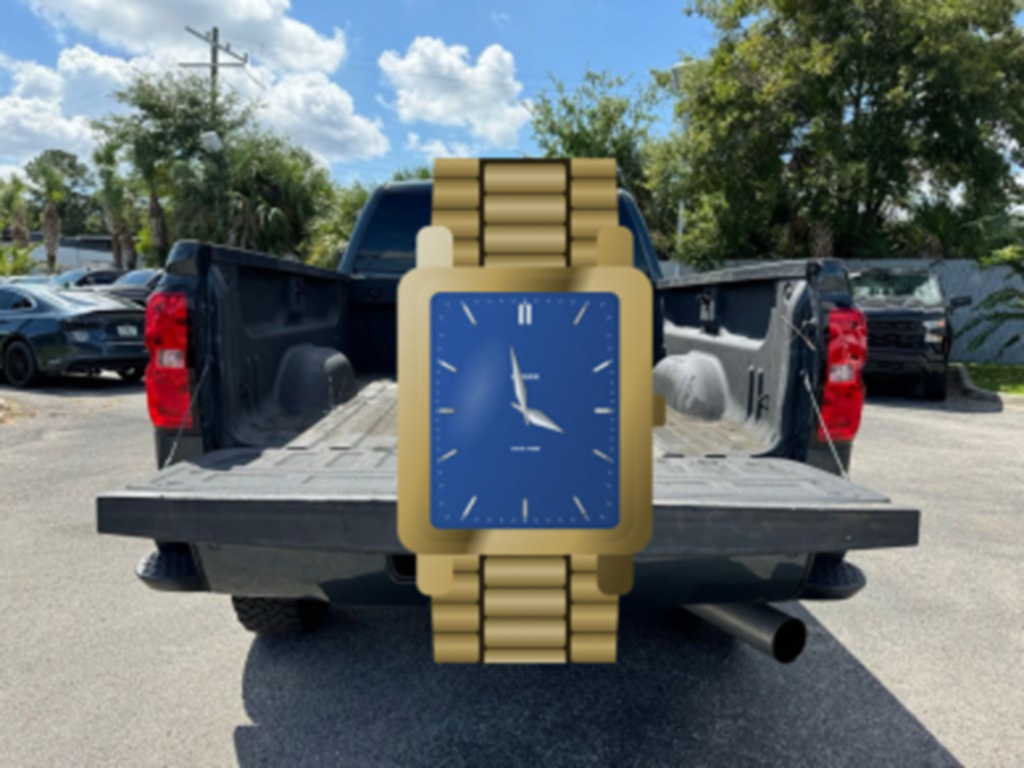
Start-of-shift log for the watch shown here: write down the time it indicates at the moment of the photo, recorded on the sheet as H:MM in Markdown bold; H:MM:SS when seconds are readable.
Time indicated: **3:58**
